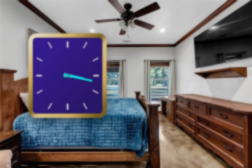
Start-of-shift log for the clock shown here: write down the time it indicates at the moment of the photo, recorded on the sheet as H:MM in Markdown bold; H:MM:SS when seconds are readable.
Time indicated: **3:17**
